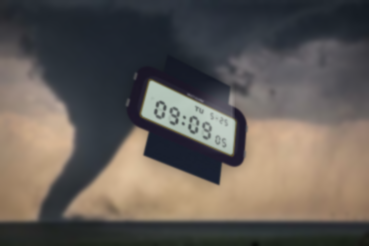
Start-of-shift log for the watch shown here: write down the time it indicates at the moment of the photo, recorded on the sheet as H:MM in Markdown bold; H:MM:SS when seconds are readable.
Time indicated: **9:09**
